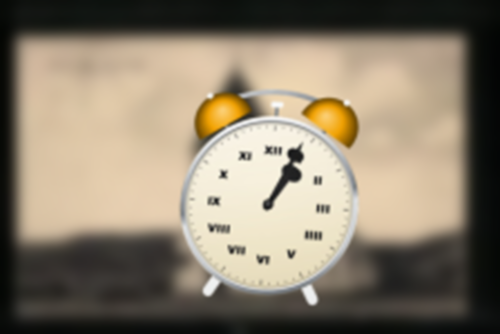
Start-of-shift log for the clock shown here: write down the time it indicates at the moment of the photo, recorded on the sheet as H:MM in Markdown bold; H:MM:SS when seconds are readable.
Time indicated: **1:04**
